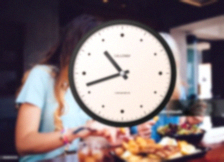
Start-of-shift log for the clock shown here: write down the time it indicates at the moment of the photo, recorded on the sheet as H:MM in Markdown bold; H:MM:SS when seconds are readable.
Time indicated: **10:42**
